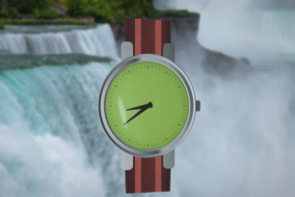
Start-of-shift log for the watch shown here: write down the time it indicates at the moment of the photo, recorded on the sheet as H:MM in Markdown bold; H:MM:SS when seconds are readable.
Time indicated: **8:39**
